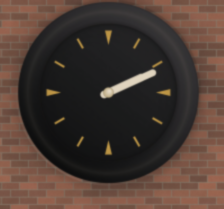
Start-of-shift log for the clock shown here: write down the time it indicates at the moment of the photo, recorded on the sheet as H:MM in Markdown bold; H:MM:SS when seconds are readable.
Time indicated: **2:11**
